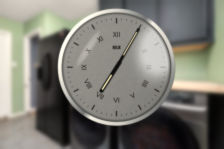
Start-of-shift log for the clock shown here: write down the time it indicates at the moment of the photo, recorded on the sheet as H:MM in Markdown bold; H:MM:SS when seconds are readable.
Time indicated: **7:05**
